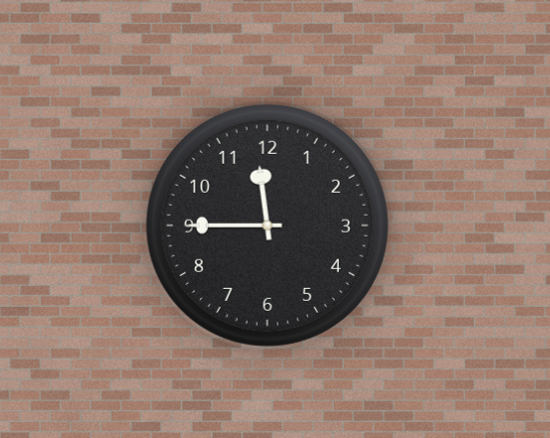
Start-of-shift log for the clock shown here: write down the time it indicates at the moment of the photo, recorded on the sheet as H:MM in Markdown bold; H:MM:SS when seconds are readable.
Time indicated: **11:45**
